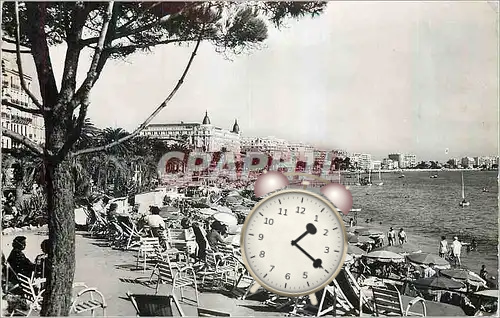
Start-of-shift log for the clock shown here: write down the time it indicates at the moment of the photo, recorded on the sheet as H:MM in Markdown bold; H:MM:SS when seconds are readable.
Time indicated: **1:20**
